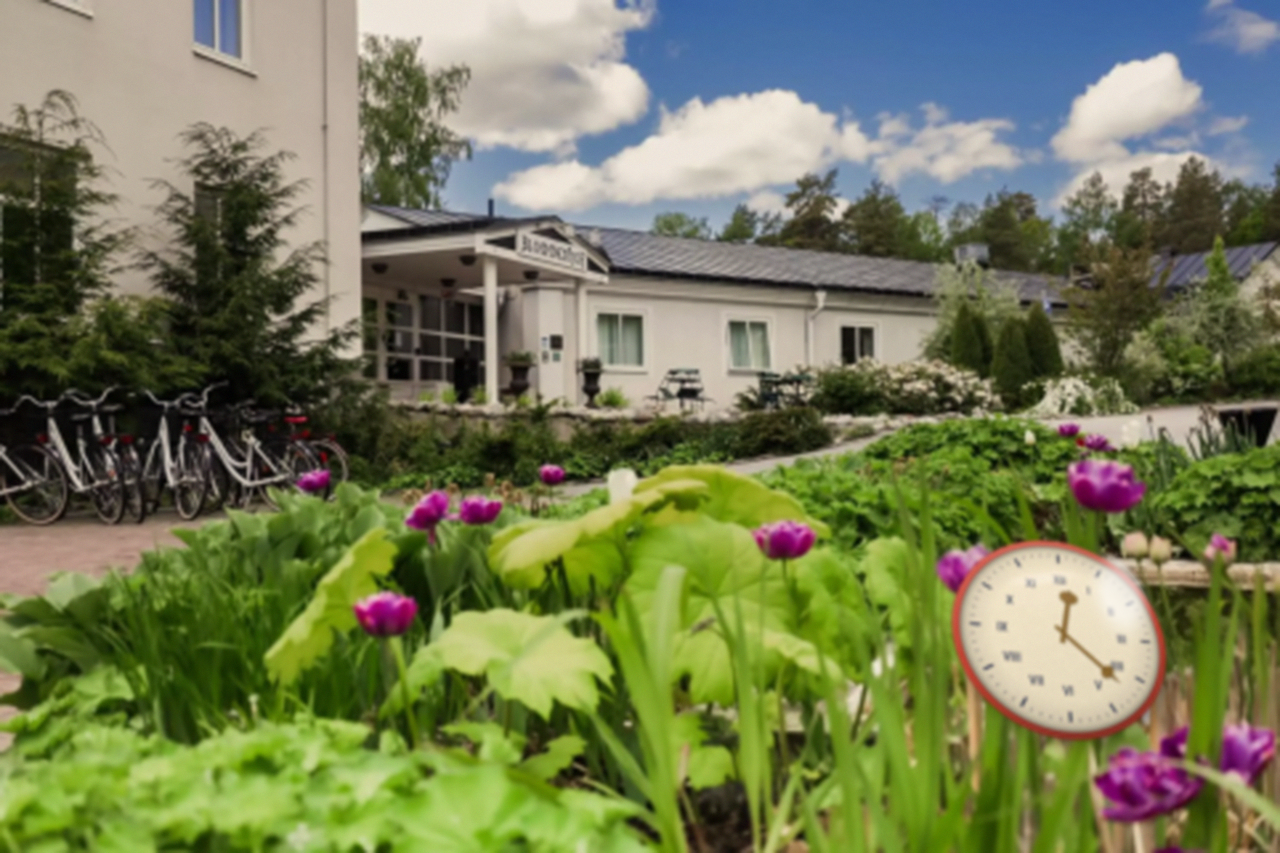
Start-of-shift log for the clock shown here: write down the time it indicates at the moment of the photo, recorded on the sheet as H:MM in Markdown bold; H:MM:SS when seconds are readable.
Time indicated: **12:22**
